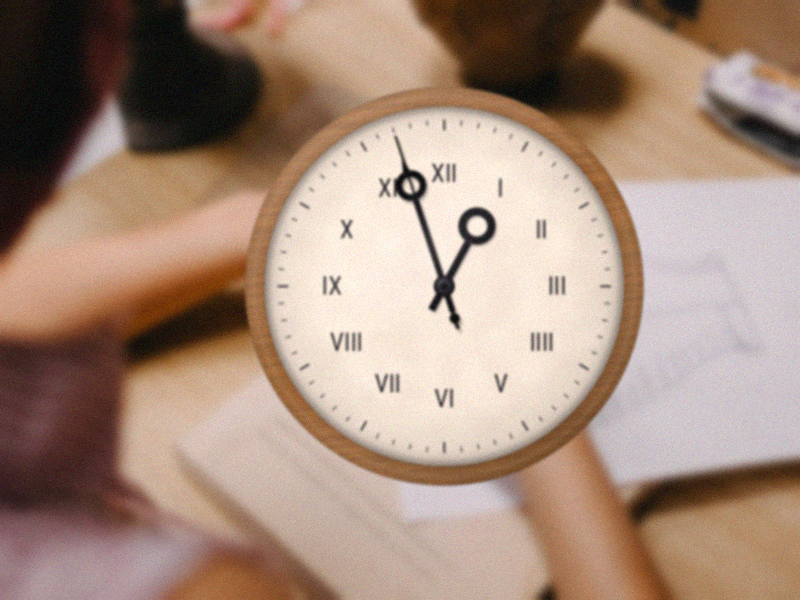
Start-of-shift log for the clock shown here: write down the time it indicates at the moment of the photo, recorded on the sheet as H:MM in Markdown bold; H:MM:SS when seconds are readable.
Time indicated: **12:56:57**
